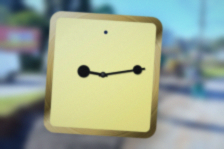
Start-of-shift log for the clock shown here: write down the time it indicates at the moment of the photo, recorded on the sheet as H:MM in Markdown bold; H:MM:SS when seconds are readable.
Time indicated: **9:13**
